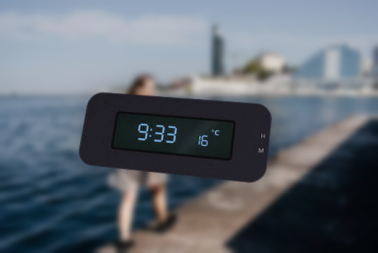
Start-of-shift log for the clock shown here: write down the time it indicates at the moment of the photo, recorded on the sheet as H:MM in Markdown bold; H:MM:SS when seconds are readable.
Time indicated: **9:33**
